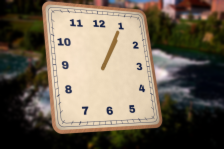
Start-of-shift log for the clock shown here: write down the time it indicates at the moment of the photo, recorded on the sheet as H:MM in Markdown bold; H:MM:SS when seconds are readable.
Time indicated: **1:05**
